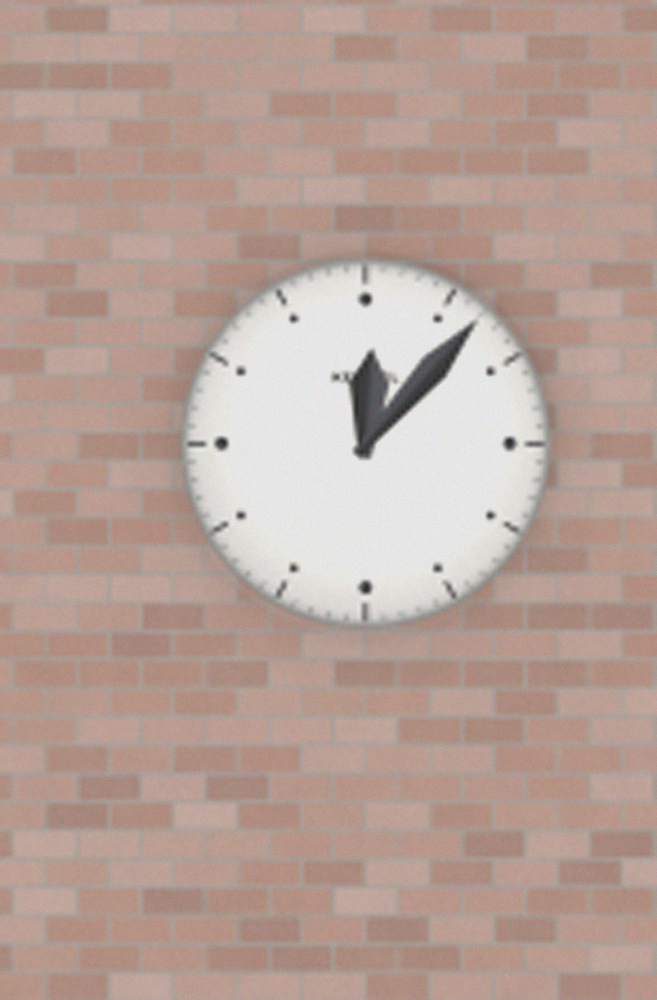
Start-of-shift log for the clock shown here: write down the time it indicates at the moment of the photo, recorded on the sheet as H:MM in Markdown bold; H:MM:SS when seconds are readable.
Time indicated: **12:07**
